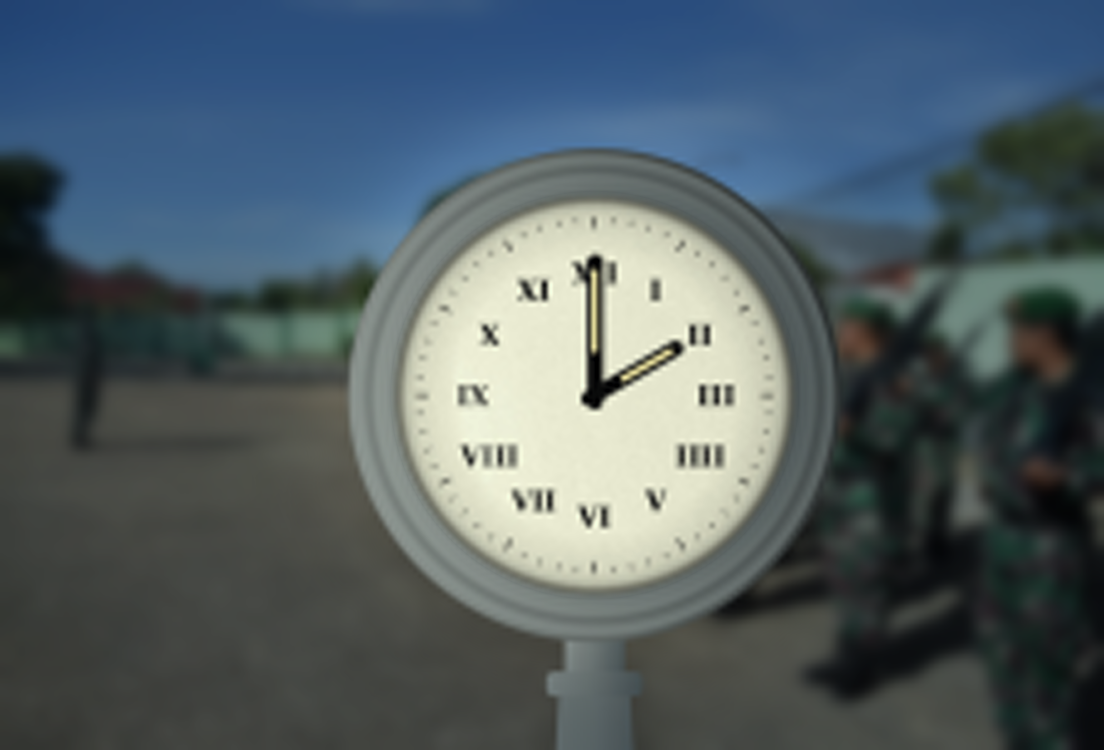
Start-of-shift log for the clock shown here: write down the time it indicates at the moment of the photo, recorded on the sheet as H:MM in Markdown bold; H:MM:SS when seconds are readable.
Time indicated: **2:00**
